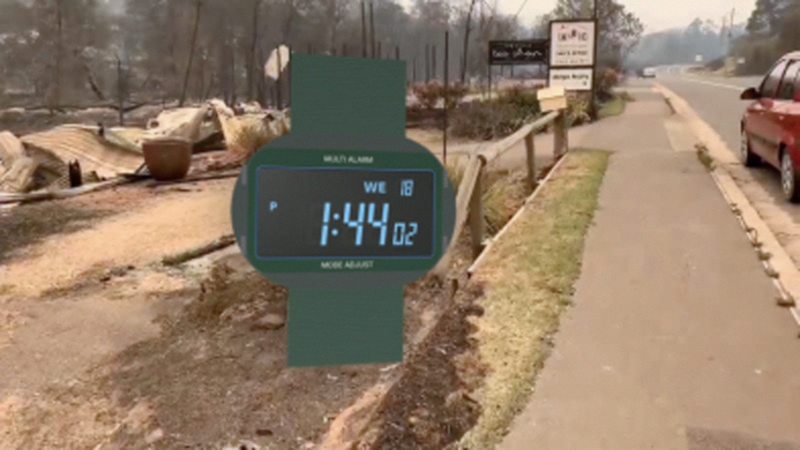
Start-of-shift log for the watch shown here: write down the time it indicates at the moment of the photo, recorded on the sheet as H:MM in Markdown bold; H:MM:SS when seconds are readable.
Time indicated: **1:44:02**
